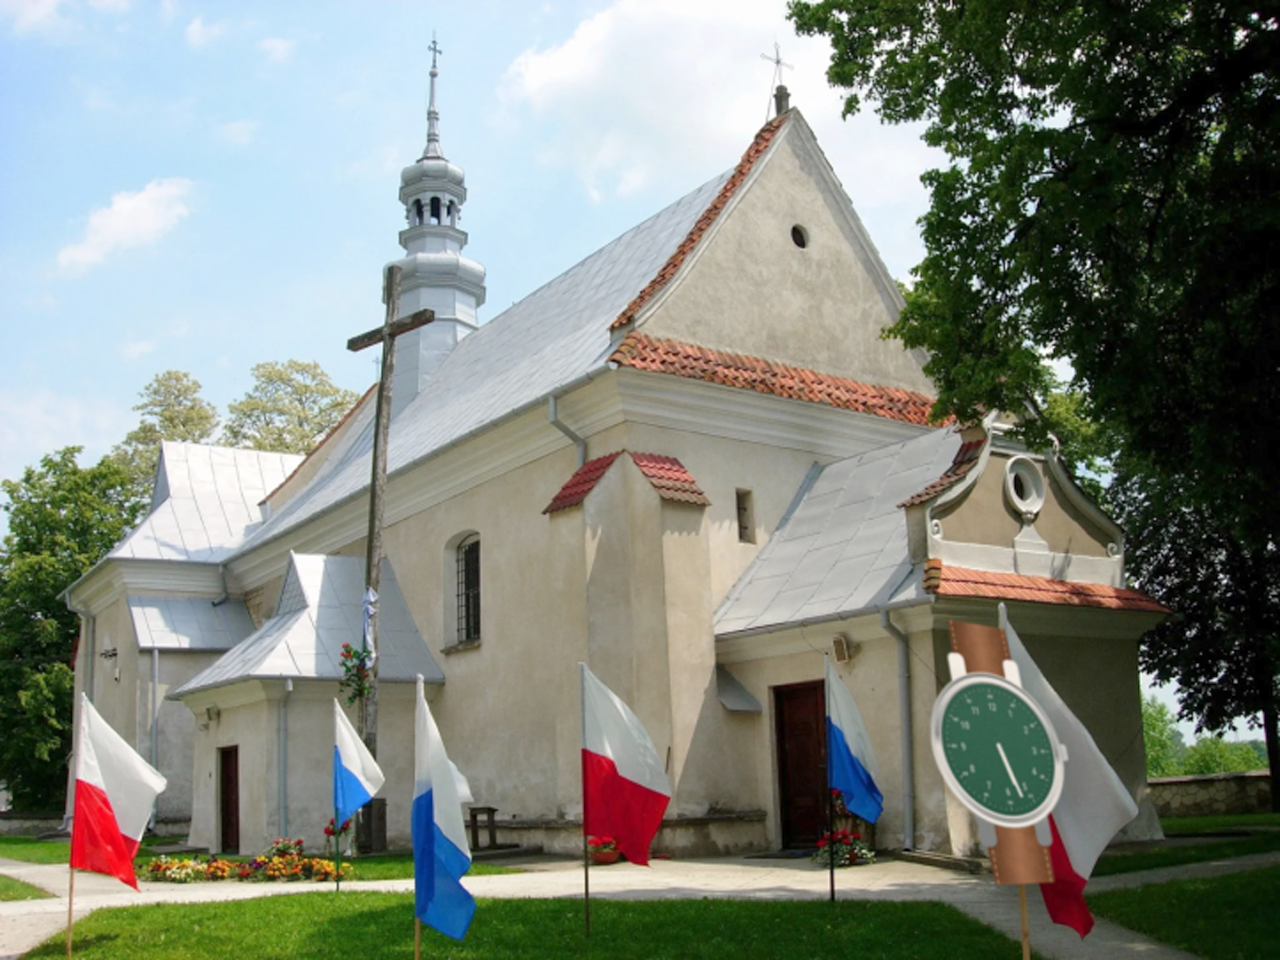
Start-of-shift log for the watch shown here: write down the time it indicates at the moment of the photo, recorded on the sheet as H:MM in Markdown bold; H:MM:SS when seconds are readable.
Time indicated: **5:27**
